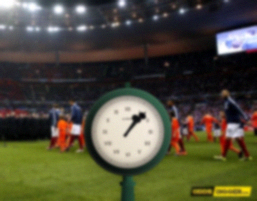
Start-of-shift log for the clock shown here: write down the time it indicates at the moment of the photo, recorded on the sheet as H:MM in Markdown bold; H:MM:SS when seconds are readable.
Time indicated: **1:07**
